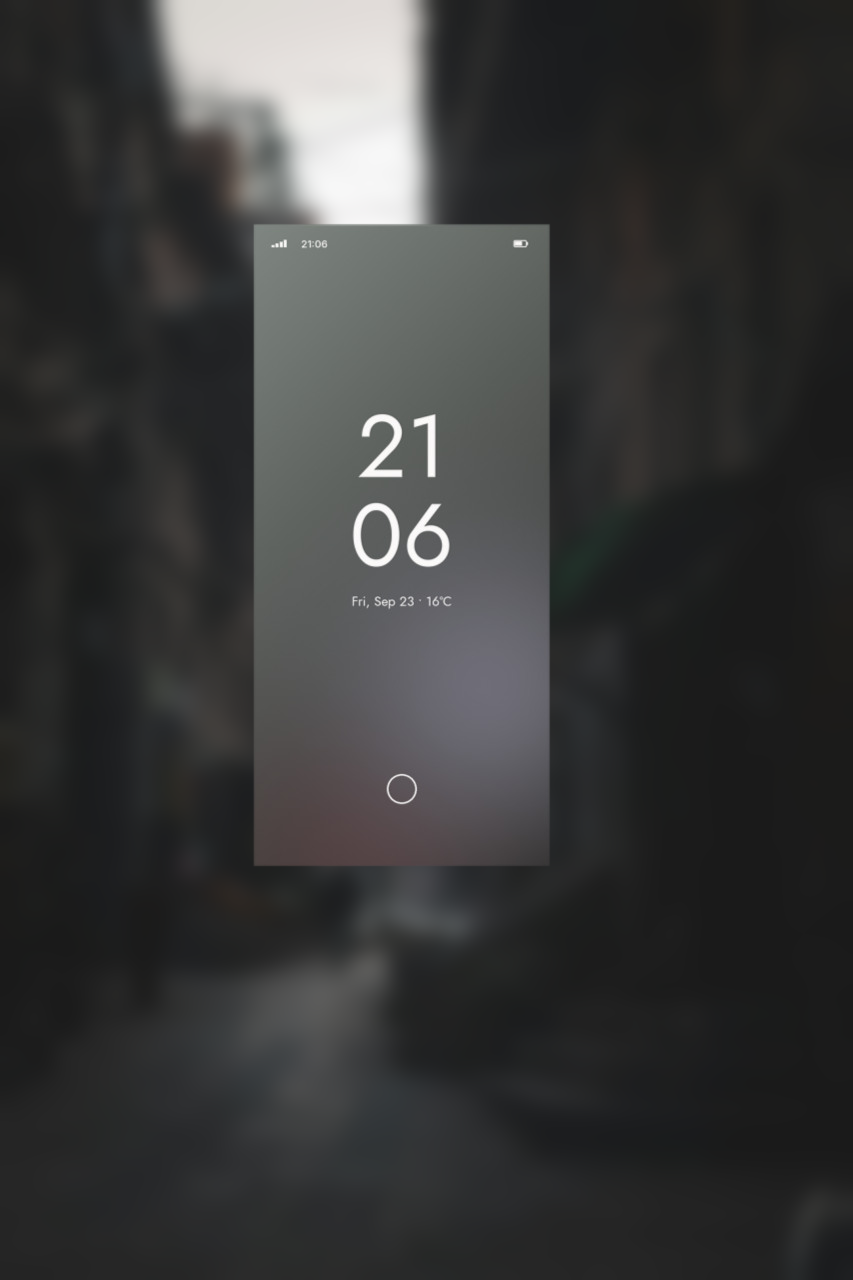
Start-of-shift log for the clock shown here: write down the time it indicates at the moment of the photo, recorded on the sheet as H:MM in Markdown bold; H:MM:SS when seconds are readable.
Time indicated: **21:06**
